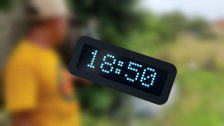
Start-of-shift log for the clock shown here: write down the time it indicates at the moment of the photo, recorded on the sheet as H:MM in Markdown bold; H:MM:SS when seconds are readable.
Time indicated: **18:50**
